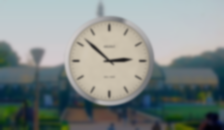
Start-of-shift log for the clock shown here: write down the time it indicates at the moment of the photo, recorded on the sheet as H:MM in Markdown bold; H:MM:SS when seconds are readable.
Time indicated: **2:52**
